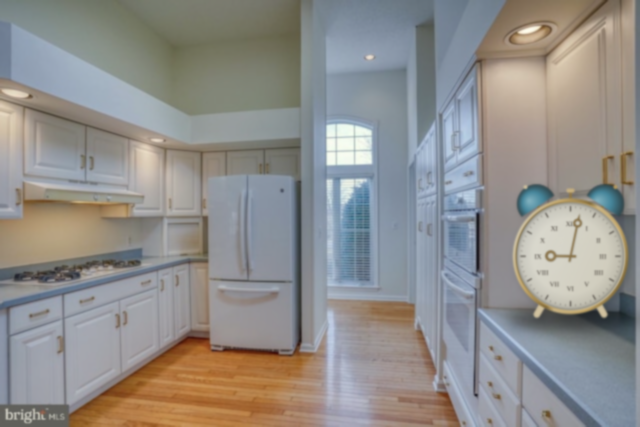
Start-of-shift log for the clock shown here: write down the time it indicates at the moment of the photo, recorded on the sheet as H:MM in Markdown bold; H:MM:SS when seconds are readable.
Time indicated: **9:02**
